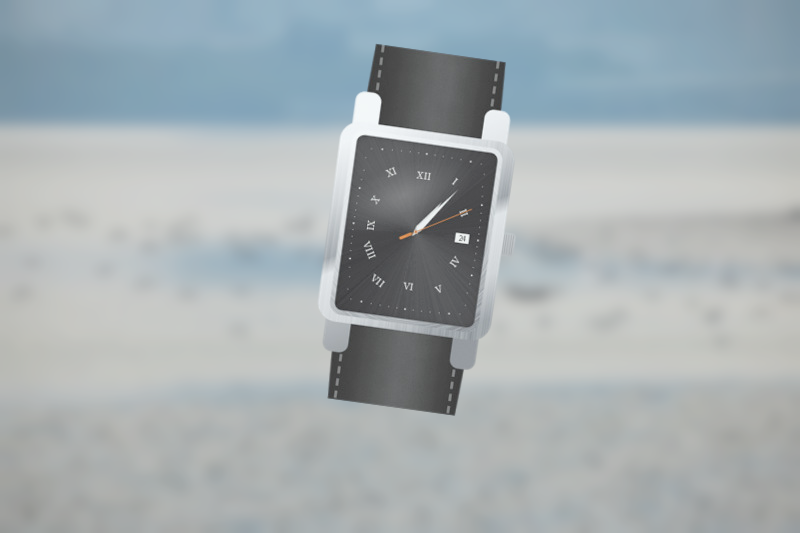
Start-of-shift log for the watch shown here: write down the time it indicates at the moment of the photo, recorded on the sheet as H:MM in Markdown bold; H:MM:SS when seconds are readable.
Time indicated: **1:06:10**
